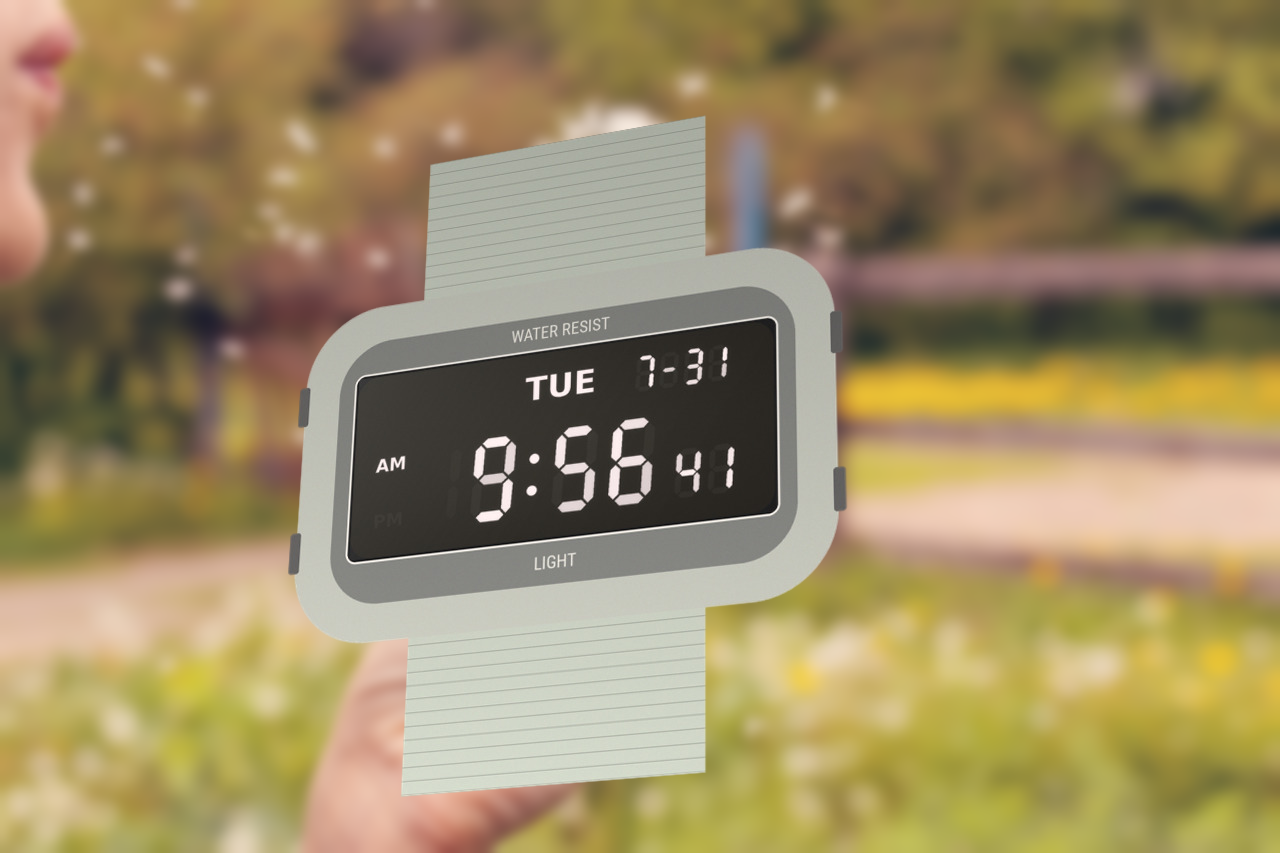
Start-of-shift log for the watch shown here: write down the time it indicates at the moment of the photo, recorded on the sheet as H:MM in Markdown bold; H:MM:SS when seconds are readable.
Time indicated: **9:56:41**
